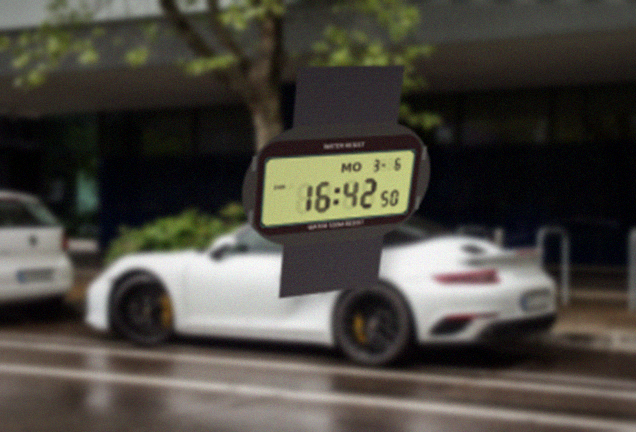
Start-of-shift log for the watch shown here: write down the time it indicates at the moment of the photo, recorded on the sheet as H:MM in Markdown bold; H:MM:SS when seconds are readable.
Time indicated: **16:42:50**
